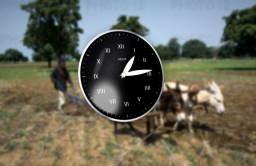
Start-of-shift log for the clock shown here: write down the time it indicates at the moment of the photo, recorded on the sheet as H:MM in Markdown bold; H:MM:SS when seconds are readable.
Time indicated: **1:14**
